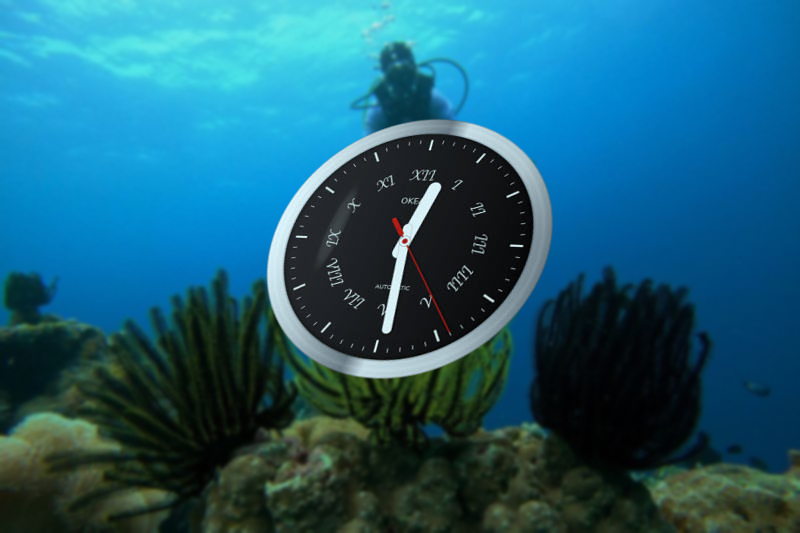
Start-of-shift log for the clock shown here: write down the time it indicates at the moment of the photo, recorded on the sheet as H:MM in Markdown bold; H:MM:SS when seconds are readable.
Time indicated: **12:29:24**
